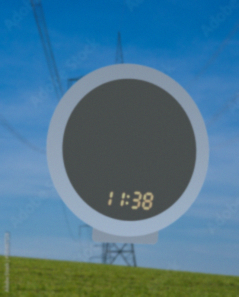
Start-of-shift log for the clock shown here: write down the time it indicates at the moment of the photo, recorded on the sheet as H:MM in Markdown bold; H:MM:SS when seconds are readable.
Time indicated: **11:38**
